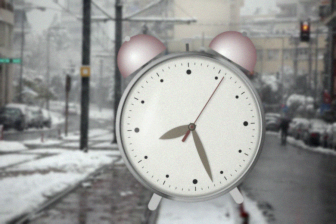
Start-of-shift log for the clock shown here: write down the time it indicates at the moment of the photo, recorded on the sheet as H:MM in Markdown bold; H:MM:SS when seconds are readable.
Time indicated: **8:27:06**
